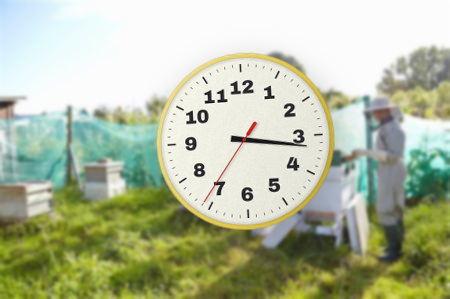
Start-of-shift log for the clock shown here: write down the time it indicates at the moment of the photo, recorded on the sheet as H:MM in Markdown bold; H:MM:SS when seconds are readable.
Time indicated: **3:16:36**
